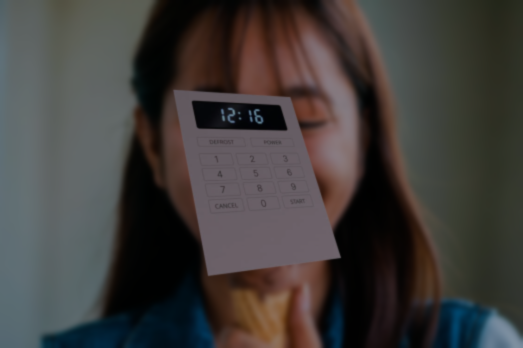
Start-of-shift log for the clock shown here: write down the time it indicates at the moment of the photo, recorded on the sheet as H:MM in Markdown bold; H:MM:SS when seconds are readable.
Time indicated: **12:16**
